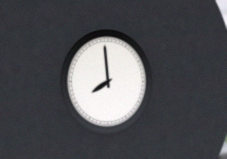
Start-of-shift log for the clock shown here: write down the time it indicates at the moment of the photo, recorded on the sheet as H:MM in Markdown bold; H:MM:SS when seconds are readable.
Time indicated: **7:59**
